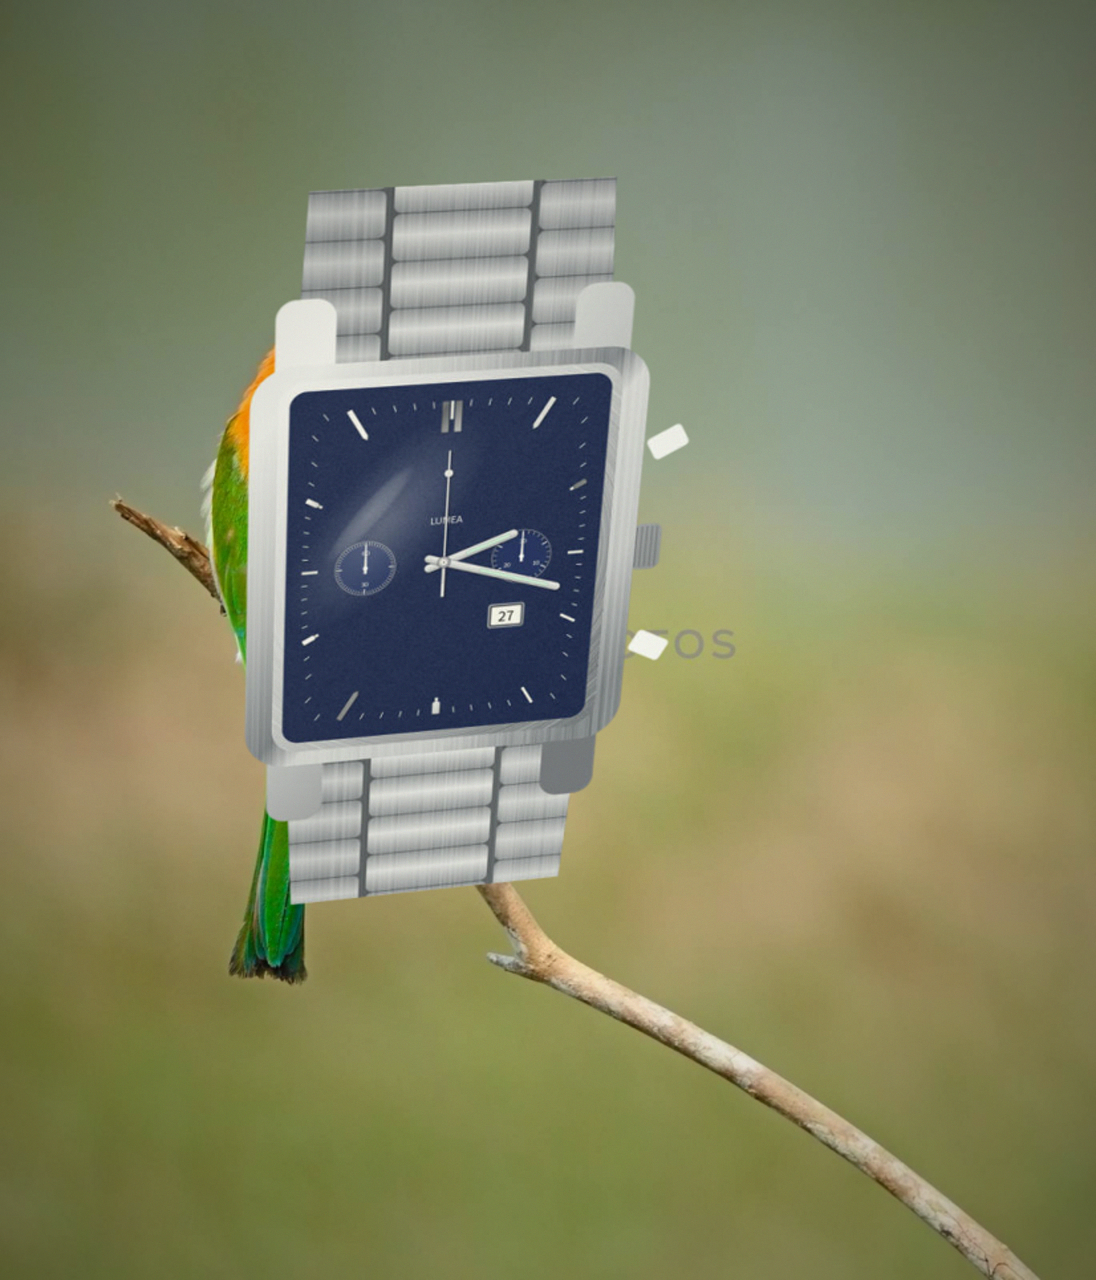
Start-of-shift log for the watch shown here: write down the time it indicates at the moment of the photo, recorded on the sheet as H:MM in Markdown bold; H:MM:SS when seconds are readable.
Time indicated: **2:18**
